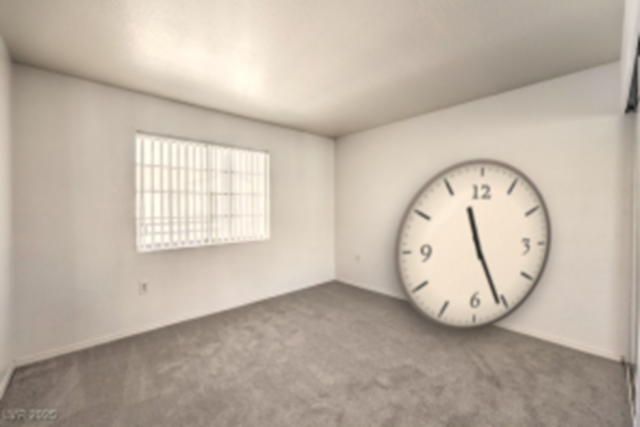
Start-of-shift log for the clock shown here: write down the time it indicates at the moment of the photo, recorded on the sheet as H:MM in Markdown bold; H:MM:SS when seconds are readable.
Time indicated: **11:26**
